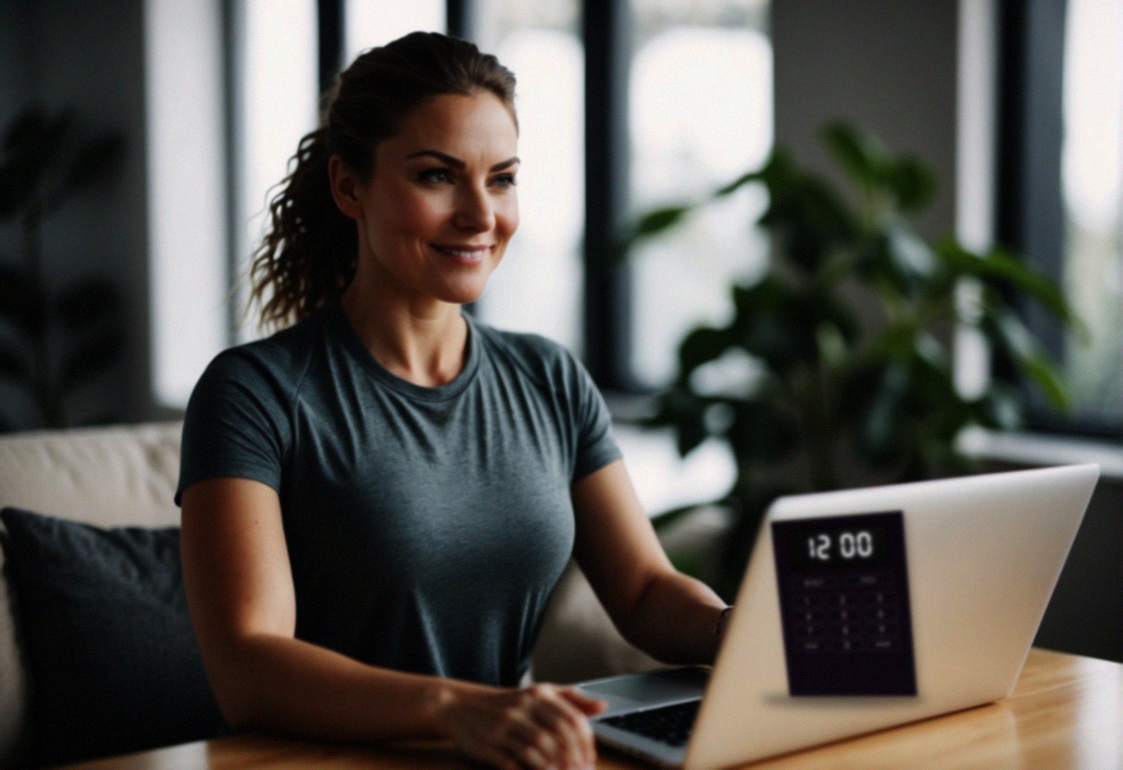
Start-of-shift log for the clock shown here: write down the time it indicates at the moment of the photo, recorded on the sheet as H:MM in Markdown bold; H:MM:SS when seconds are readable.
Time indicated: **12:00**
